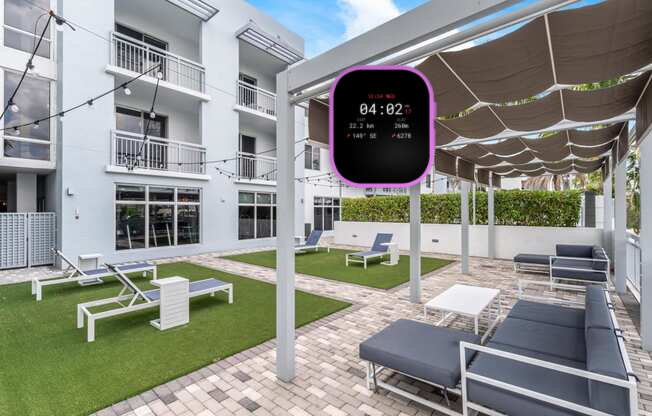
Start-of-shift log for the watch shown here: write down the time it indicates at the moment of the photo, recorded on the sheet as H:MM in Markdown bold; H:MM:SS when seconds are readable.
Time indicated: **4:02**
